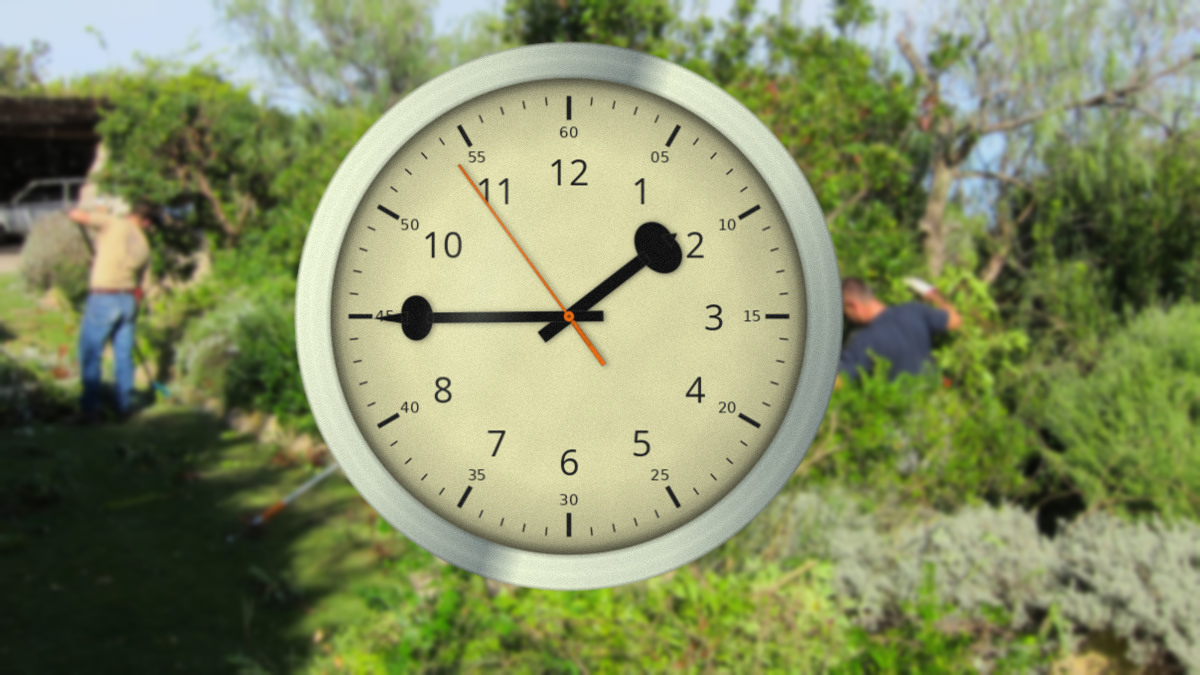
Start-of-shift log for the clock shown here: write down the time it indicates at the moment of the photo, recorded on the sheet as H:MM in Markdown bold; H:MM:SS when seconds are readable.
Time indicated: **1:44:54**
